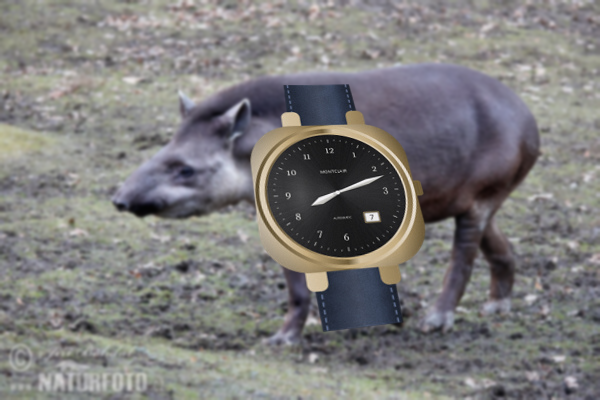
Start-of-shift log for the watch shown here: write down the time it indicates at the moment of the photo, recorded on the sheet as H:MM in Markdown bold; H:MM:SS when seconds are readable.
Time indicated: **8:12**
